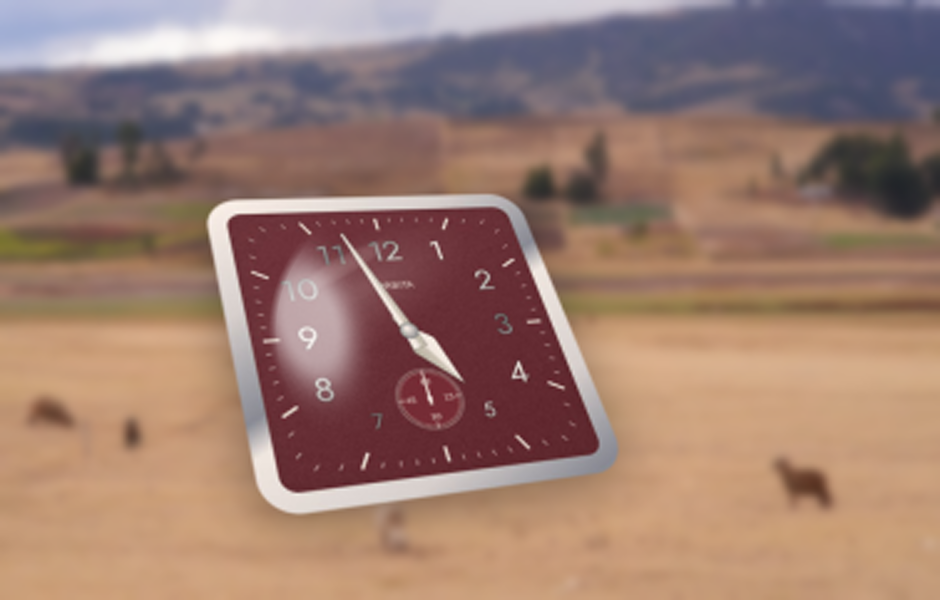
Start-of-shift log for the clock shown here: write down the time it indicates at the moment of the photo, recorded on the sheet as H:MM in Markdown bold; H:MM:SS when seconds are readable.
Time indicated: **4:57**
